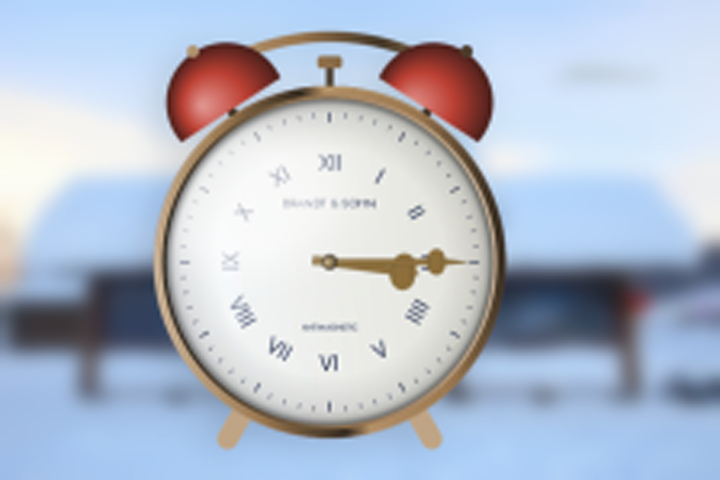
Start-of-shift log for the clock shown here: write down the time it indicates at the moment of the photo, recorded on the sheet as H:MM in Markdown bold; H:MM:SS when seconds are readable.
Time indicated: **3:15**
